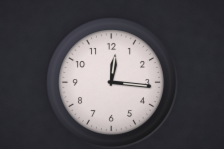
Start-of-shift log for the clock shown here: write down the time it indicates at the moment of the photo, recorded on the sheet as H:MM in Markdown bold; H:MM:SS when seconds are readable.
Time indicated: **12:16**
